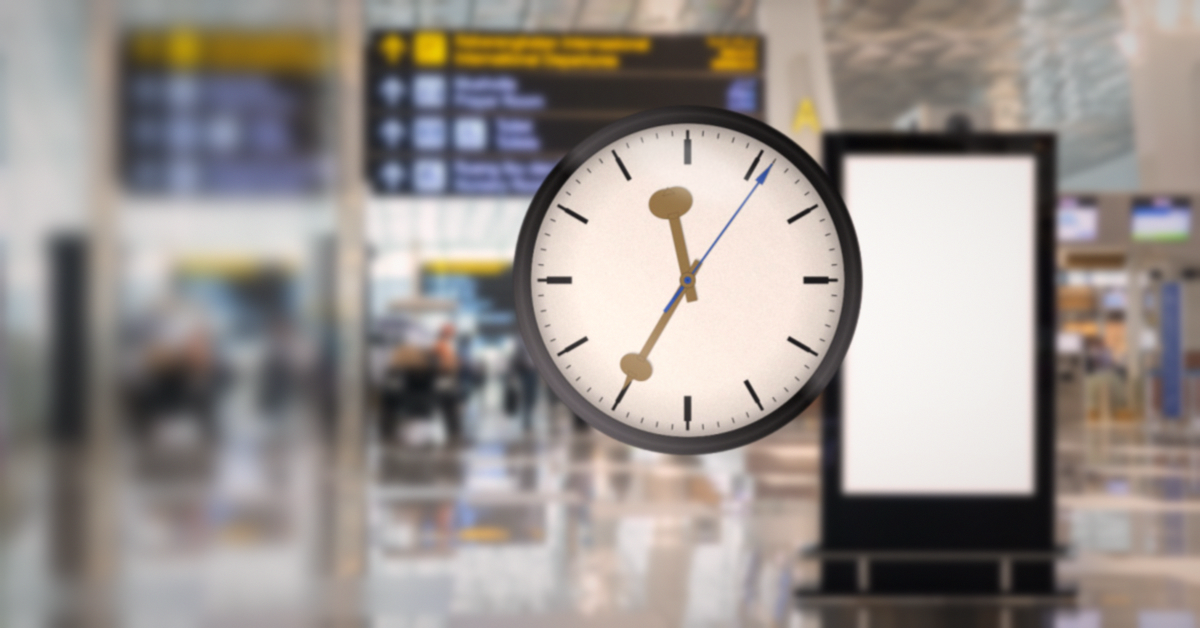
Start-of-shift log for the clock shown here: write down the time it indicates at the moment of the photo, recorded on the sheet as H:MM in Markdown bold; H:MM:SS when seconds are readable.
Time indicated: **11:35:06**
